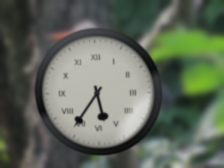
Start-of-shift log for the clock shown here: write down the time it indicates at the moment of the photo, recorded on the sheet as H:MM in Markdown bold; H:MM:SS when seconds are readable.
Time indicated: **5:36**
